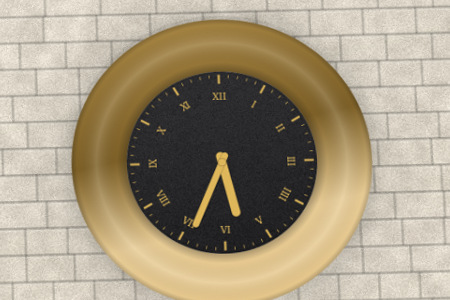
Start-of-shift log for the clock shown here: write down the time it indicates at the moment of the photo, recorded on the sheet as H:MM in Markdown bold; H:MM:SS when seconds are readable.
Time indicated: **5:34**
